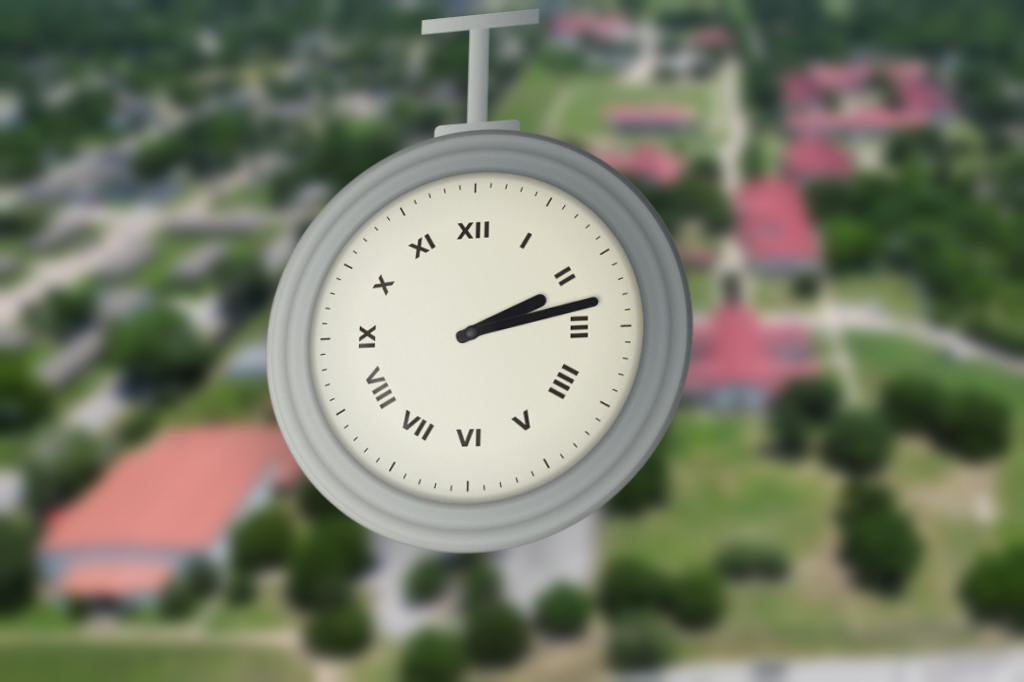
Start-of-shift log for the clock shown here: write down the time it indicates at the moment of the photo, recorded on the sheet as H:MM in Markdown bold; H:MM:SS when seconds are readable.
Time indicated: **2:13**
